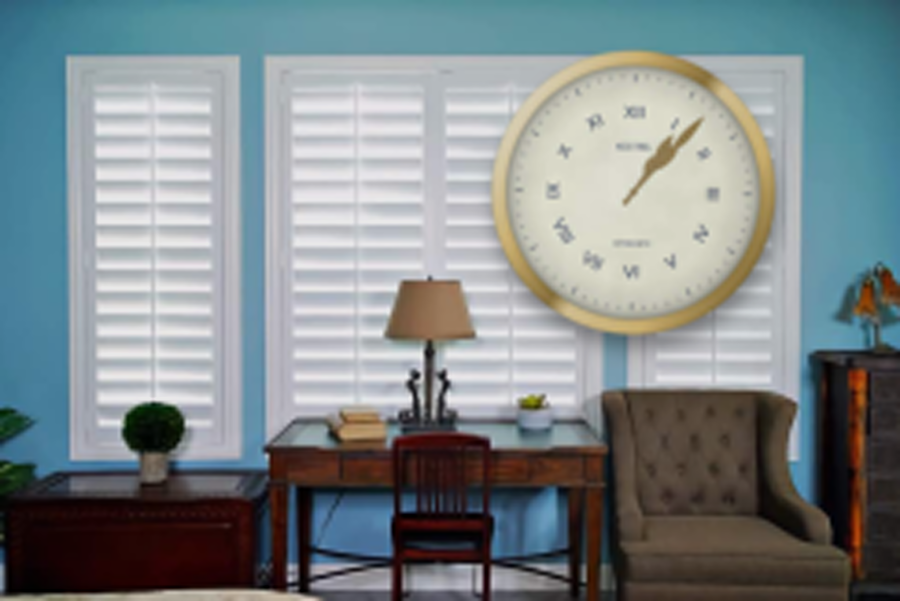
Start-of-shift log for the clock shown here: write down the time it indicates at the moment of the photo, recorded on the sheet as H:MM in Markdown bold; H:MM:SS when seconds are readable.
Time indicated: **1:07**
